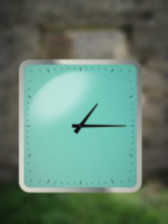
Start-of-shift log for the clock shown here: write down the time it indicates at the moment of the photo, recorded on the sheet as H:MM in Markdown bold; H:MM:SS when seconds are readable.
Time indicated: **1:15**
